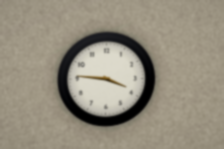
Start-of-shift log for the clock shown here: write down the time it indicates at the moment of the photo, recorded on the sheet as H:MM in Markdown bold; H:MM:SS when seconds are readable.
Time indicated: **3:46**
